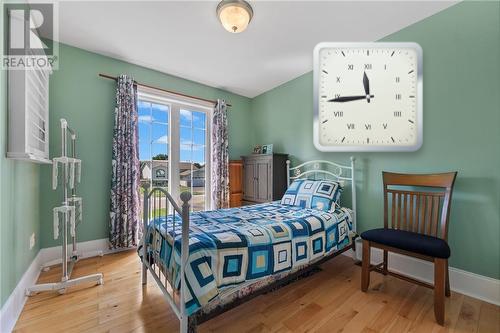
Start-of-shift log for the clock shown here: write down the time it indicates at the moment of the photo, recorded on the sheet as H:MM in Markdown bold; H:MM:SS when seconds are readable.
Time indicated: **11:44**
